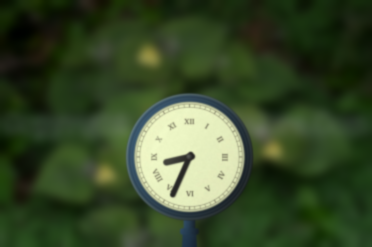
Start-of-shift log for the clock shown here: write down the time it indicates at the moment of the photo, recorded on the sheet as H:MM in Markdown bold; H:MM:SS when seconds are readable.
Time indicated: **8:34**
